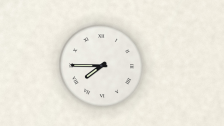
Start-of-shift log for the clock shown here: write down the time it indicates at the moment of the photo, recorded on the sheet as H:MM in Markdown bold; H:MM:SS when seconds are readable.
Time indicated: **7:45**
